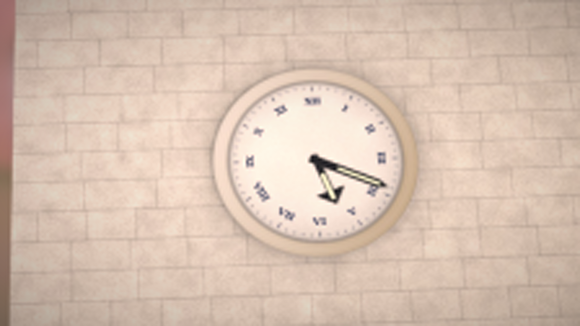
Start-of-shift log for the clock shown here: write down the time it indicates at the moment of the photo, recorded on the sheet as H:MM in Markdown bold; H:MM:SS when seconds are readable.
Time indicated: **5:19**
